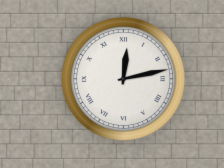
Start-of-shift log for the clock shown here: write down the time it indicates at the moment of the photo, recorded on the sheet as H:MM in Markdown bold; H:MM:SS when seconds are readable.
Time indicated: **12:13**
